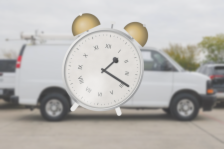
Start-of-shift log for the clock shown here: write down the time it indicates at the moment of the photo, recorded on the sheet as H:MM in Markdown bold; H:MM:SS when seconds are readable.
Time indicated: **1:19**
